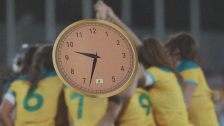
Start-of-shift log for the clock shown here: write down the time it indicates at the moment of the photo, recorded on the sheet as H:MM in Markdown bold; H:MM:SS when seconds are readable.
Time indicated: **9:33**
